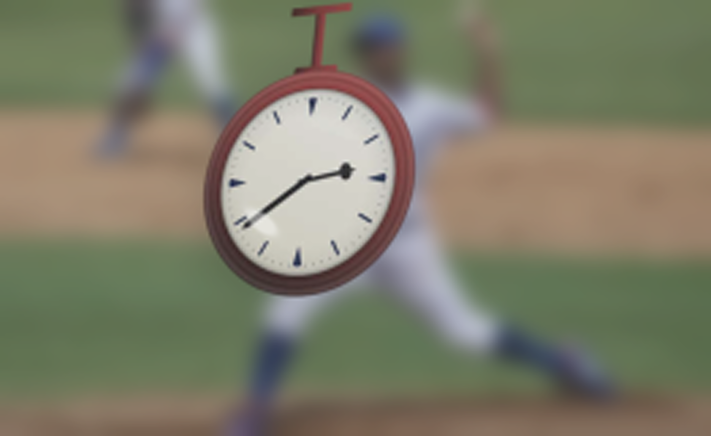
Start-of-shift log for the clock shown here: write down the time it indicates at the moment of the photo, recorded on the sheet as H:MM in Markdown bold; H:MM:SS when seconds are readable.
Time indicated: **2:39**
